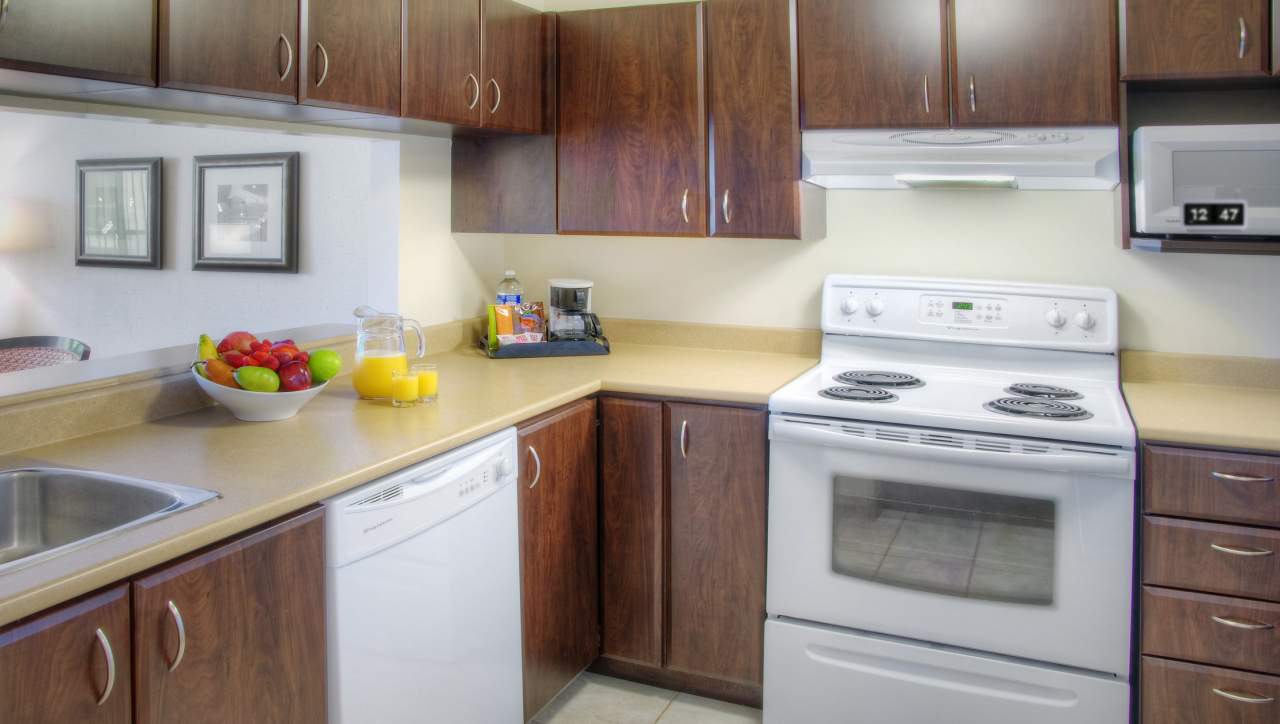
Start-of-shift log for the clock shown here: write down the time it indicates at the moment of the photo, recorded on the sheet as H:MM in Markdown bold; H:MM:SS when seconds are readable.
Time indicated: **12:47**
